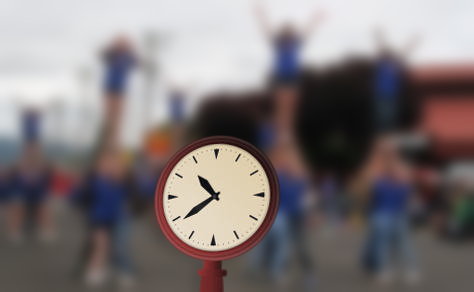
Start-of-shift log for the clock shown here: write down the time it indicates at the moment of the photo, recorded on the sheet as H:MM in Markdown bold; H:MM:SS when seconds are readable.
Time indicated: **10:39**
